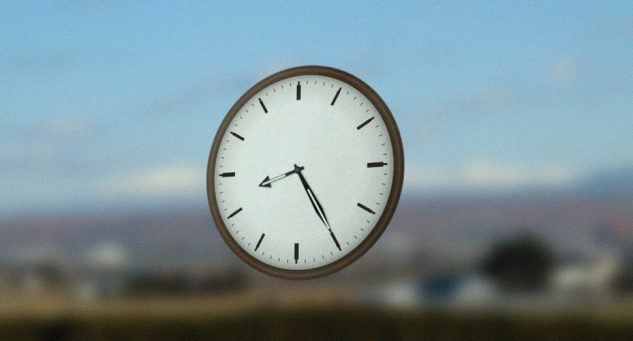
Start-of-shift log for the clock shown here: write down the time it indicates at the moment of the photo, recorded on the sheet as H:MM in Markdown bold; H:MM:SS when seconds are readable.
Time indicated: **8:25**
